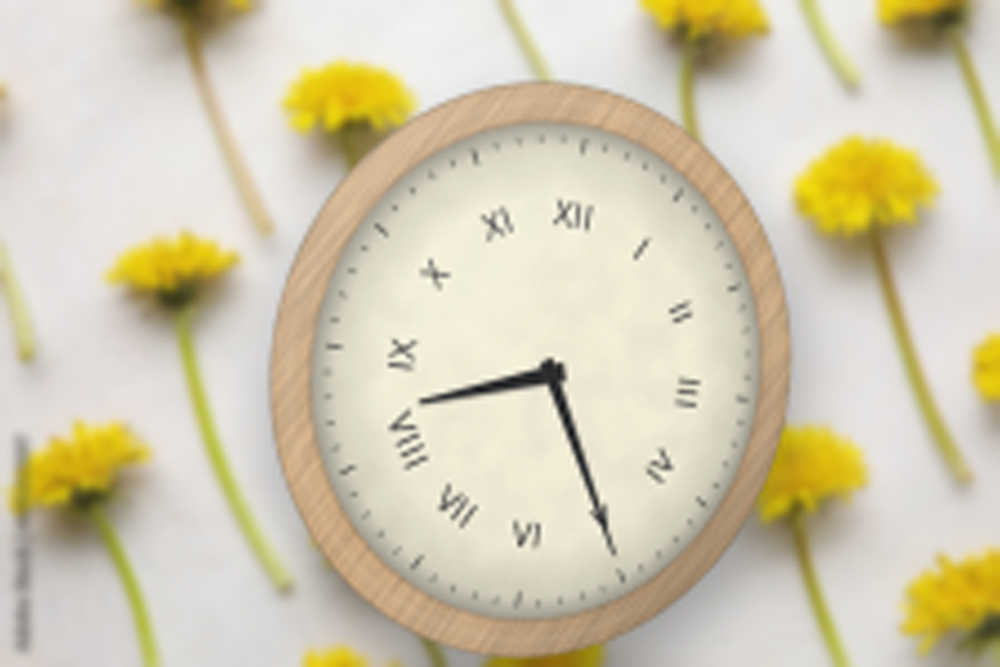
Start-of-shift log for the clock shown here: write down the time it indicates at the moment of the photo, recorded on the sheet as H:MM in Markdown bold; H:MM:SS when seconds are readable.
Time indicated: **8:25**
